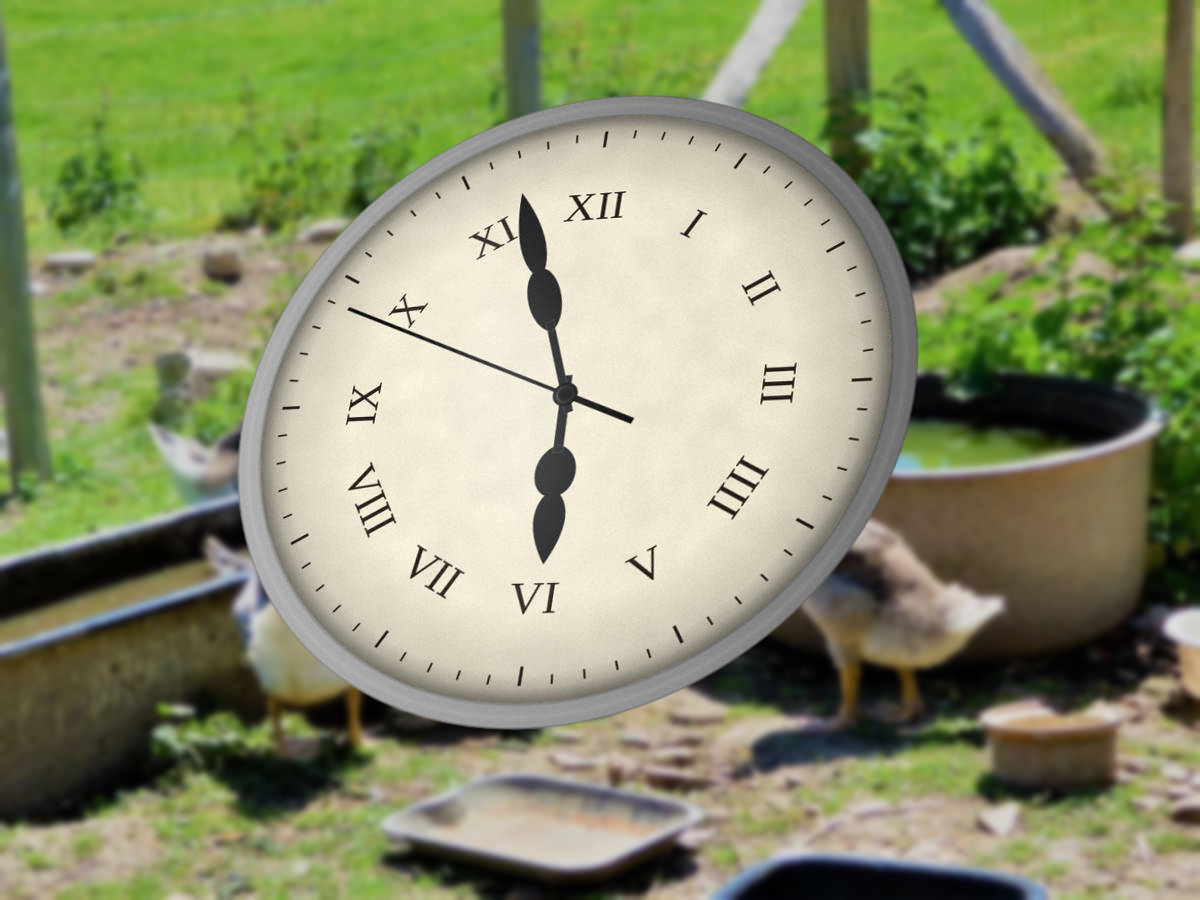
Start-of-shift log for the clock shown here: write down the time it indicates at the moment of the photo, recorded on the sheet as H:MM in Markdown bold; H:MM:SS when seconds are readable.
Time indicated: **5:56:49**
